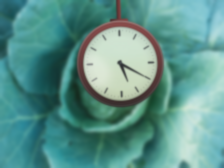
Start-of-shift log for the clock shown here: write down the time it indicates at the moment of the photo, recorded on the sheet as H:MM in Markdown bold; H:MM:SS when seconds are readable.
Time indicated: **5:20**
